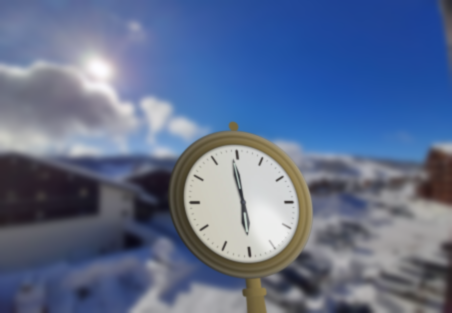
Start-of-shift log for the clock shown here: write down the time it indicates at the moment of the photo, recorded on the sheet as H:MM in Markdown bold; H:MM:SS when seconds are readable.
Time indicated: **5:59**
